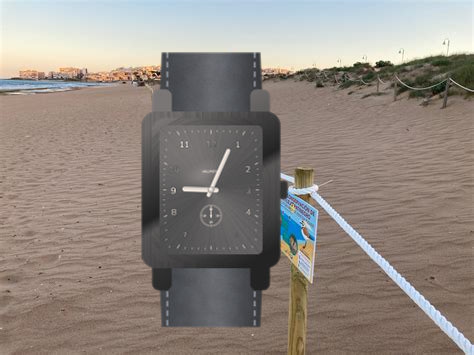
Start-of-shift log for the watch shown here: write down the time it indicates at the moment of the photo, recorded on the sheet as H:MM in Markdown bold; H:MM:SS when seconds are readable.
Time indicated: **9:04**
